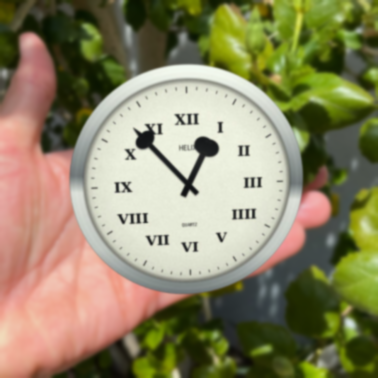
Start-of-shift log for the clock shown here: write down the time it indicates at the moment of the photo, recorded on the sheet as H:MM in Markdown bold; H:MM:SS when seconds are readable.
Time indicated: **12:53**
